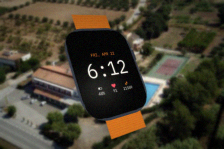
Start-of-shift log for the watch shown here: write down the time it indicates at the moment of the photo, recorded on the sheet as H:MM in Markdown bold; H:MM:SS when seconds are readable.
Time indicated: **6:12**
